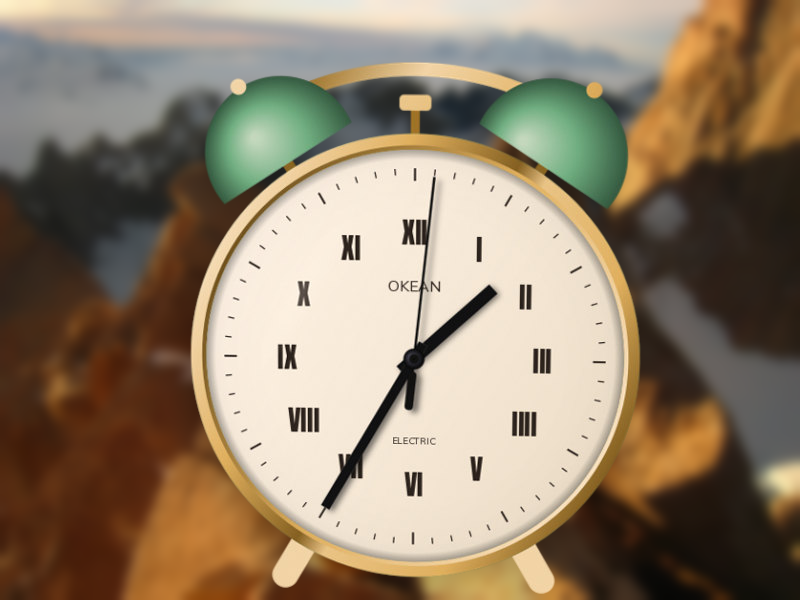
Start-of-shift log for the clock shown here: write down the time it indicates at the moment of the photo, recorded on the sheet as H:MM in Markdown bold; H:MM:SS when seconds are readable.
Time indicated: **1:35:01**
